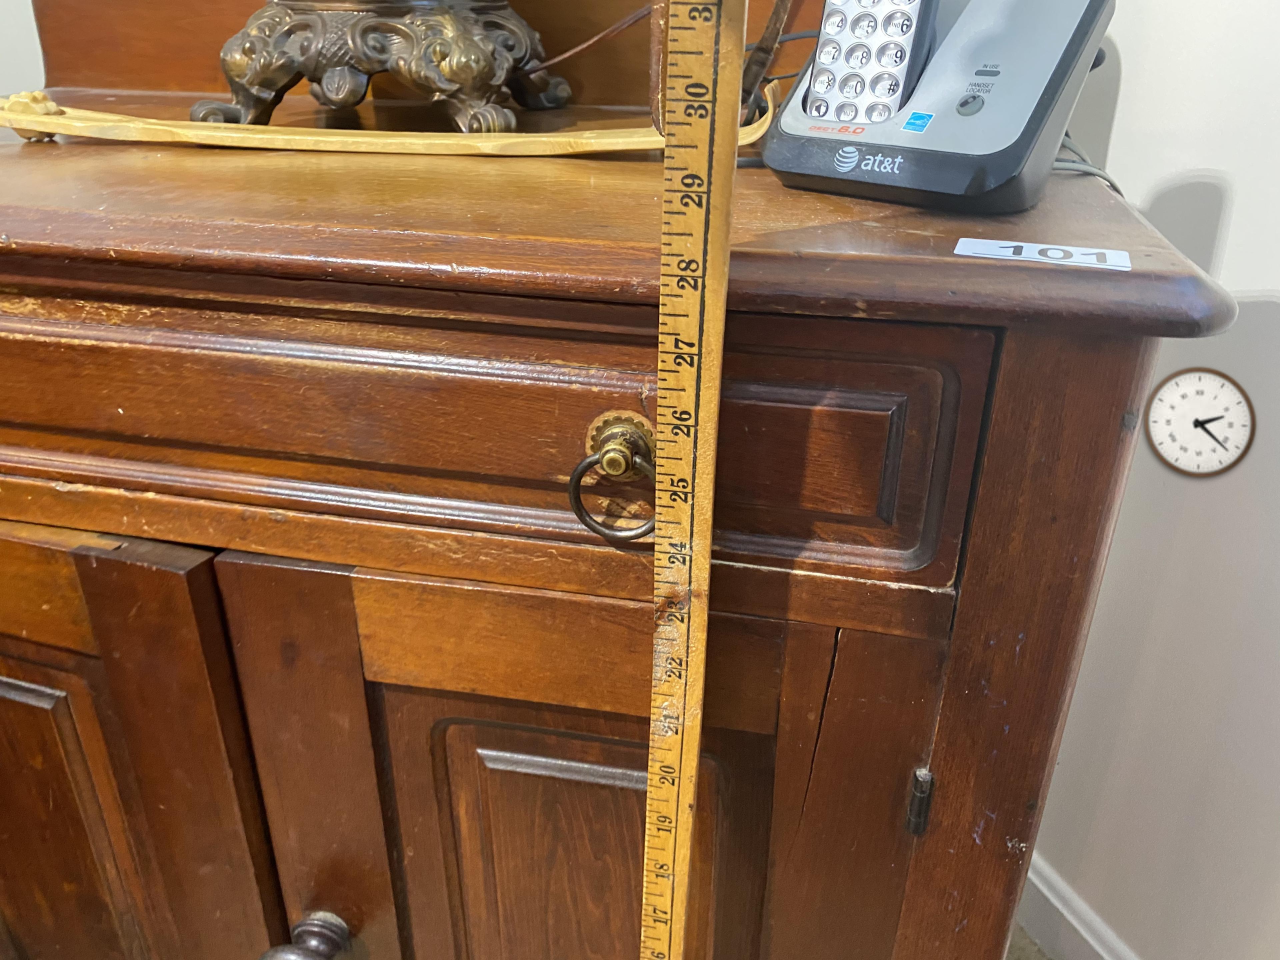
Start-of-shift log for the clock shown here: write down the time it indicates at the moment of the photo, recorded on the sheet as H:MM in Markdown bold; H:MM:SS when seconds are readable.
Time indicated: **2:22**
